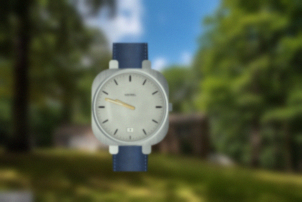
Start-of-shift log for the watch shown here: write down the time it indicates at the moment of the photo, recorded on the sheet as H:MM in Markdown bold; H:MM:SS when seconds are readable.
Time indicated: **9:48**
